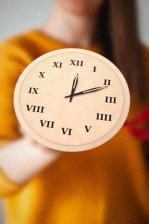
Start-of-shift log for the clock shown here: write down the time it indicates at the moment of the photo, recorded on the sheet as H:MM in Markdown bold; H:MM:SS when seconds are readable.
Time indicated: **12:11**
